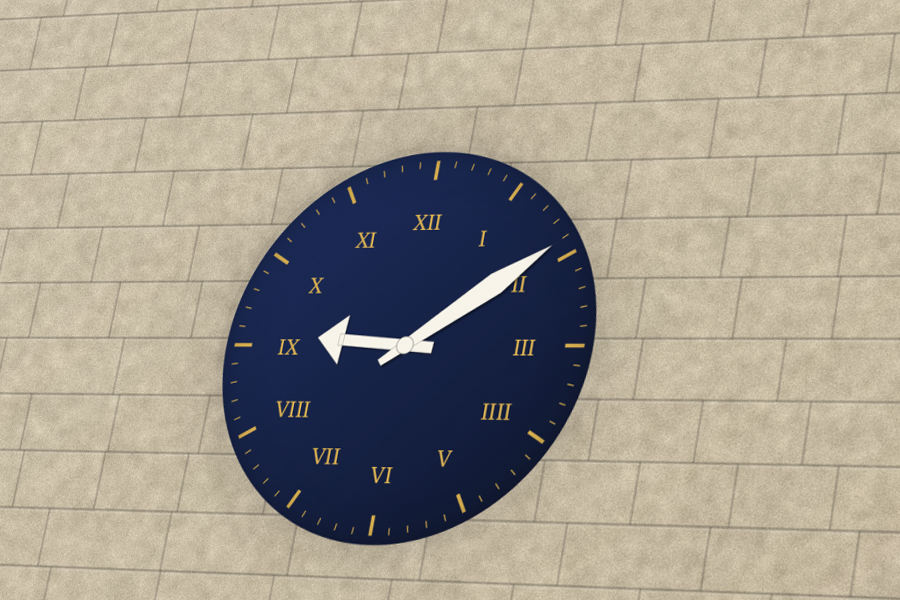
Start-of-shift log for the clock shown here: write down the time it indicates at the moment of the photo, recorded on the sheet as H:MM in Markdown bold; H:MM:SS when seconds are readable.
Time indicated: **9:09**
